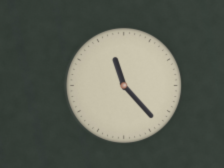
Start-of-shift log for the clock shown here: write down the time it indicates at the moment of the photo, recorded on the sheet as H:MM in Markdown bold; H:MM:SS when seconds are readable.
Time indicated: **11:23**
